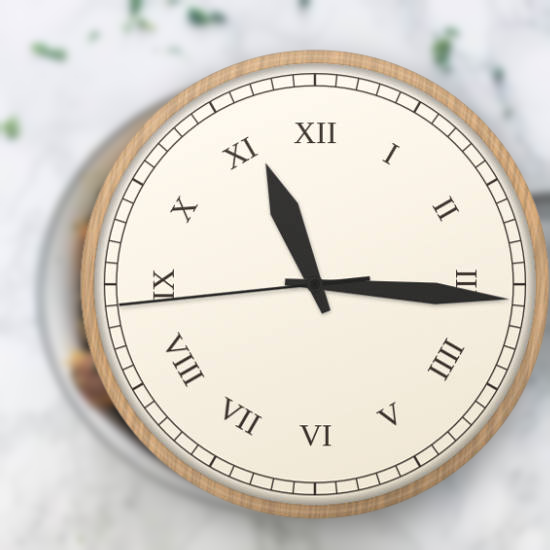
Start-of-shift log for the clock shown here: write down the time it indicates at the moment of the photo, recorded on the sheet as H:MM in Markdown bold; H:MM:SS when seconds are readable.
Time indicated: **11:15:44**
